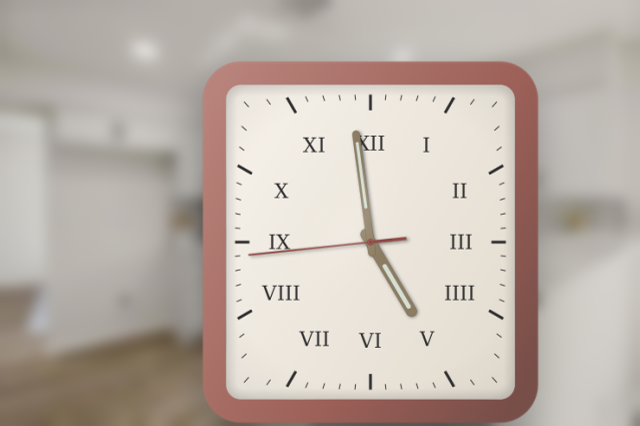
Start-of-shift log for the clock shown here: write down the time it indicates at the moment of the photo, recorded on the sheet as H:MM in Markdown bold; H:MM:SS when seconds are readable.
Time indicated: **4:58:44**
